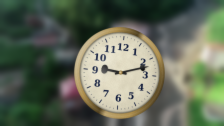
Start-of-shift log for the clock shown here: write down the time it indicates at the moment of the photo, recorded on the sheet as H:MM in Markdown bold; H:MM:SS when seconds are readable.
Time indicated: **9:12**
